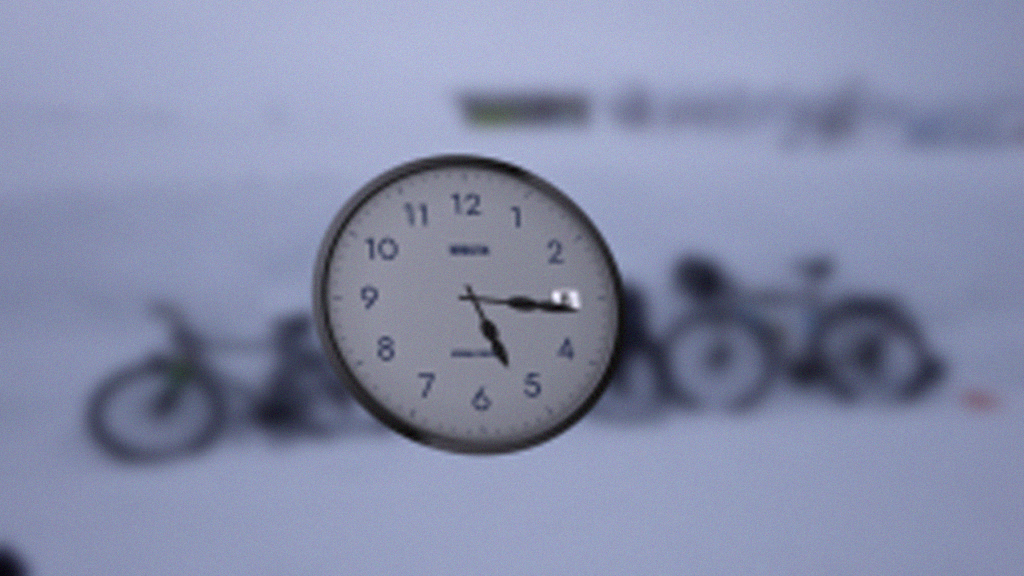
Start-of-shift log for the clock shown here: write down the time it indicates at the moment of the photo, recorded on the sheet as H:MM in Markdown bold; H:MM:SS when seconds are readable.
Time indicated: **5:16**
